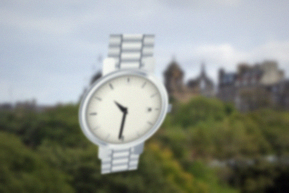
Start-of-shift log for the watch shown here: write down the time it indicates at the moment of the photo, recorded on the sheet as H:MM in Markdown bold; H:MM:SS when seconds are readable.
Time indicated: **10:31**
